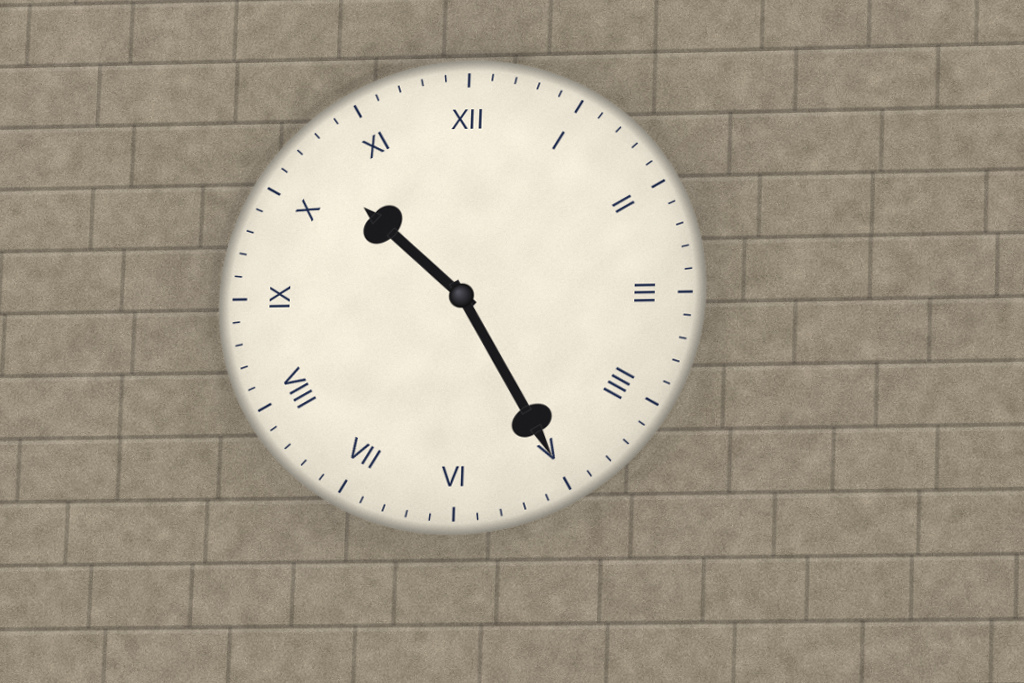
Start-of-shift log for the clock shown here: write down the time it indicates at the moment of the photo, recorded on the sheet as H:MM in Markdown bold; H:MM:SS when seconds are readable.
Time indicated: **10:25**
